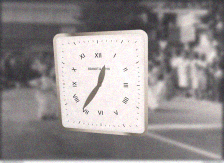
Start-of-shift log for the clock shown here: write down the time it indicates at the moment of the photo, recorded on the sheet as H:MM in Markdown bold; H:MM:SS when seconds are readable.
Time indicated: **12:36**
